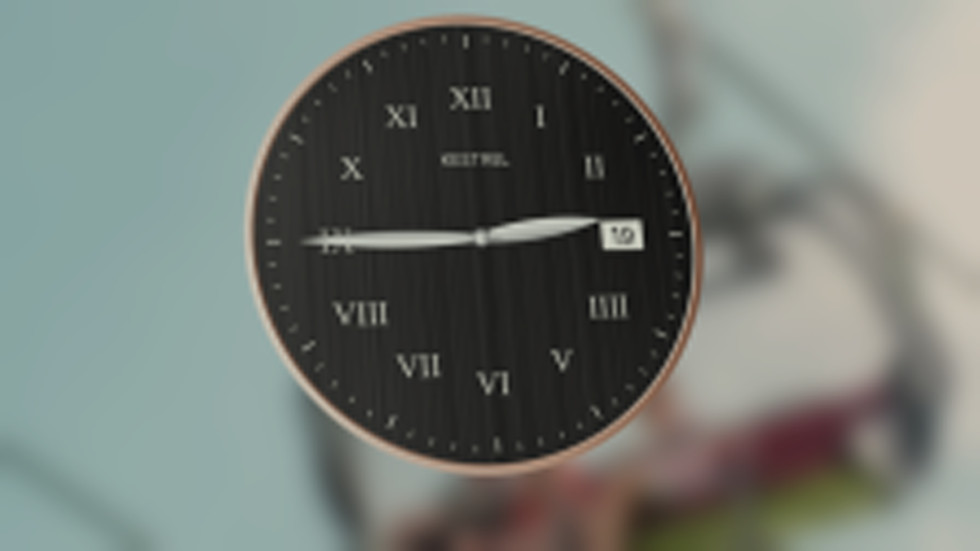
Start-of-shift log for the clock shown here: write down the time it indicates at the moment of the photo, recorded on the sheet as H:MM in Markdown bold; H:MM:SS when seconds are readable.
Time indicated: **2:45**
